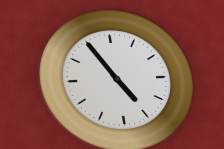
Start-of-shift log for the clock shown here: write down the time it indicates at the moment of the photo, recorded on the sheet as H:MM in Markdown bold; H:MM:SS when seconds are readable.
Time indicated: **4:55**
